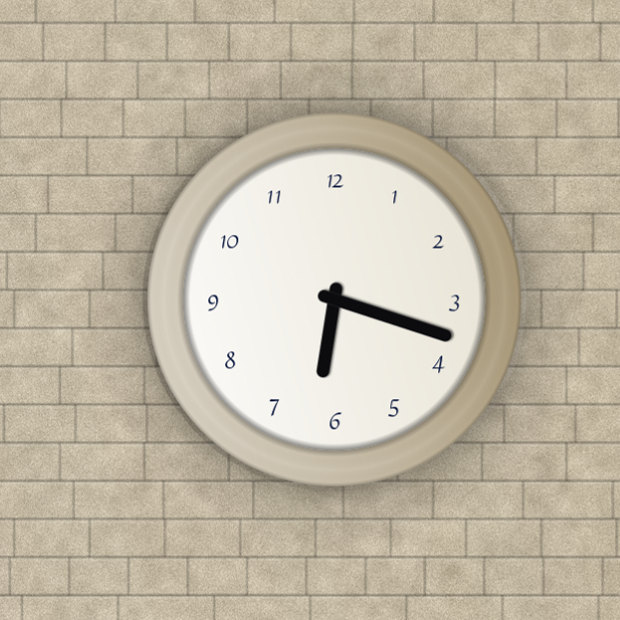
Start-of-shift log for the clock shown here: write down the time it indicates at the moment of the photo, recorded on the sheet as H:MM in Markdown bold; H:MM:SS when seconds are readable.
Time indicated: **6:18**
